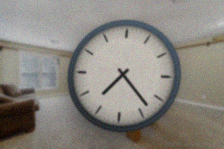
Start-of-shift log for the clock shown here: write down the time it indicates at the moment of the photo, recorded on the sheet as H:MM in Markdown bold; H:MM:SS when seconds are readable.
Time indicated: **7:23**
